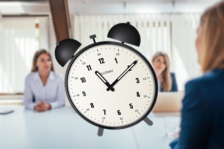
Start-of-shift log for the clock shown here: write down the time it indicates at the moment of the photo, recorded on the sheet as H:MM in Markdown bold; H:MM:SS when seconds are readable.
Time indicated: **11:10**
